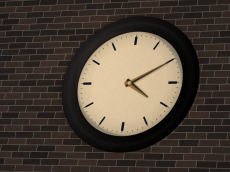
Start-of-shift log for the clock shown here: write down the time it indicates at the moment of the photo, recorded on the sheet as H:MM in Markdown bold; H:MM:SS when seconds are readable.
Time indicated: **4:10**
